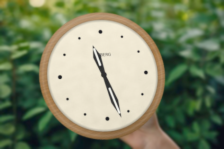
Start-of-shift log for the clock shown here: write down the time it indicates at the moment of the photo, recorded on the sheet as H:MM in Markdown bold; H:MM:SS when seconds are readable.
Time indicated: **11:27**
